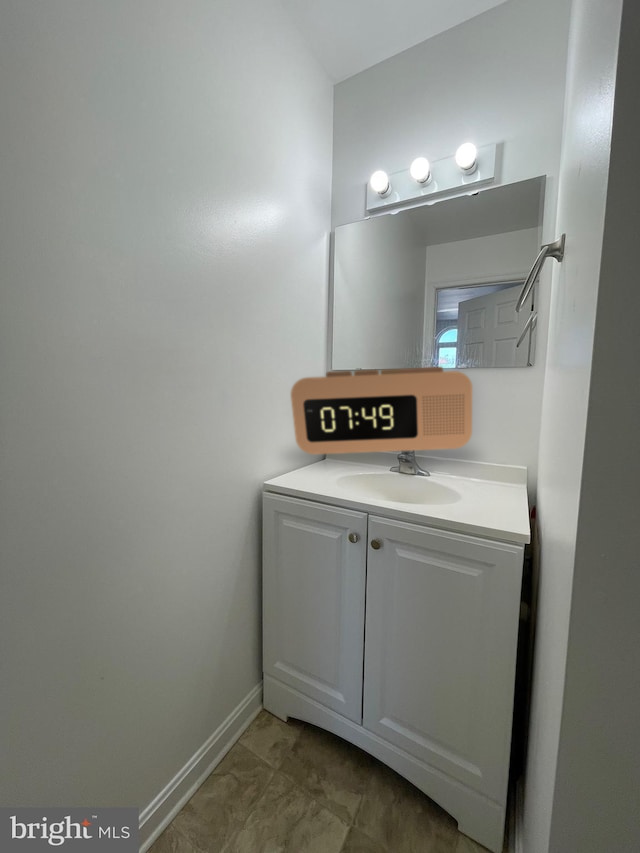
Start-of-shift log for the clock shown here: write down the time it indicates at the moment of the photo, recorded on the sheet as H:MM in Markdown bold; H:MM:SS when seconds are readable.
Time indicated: **7:49**
